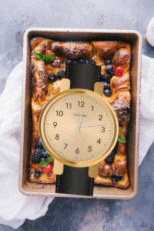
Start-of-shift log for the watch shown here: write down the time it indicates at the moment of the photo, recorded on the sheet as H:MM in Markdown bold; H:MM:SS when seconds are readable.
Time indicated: **12:13**
